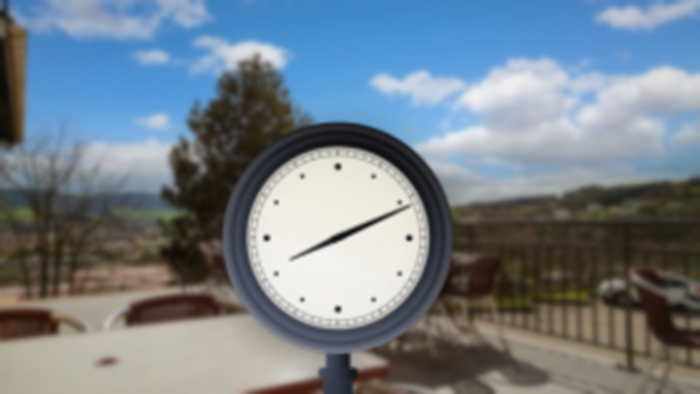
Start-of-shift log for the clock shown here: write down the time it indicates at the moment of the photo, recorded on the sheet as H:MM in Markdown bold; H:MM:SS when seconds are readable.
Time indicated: **8:11**
